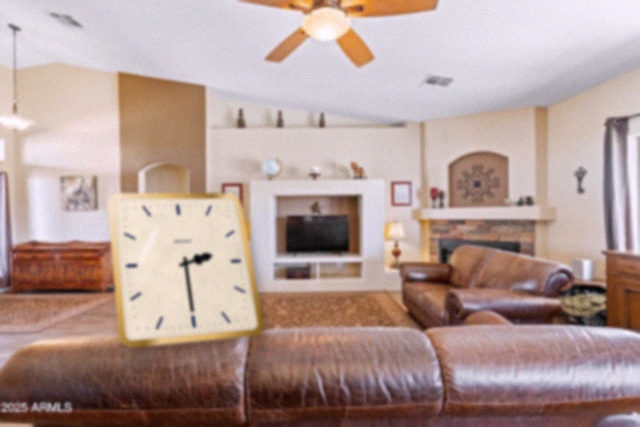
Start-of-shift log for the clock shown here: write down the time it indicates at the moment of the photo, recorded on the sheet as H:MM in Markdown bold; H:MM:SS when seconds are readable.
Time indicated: **2:30**
